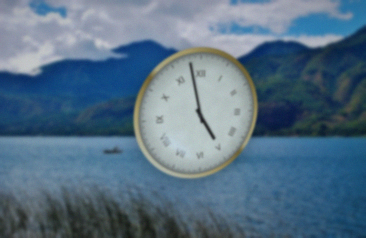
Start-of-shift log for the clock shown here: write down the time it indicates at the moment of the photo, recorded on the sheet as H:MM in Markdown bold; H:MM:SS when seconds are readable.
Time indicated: **4:58**
